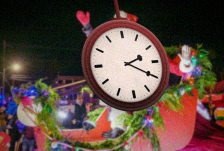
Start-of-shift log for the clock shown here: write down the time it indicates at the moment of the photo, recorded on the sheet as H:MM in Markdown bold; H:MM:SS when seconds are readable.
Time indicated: **2:20**
